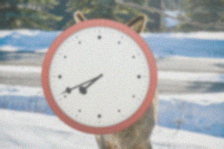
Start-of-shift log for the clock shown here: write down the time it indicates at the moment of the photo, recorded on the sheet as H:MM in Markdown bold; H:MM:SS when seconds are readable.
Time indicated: **7:41**
